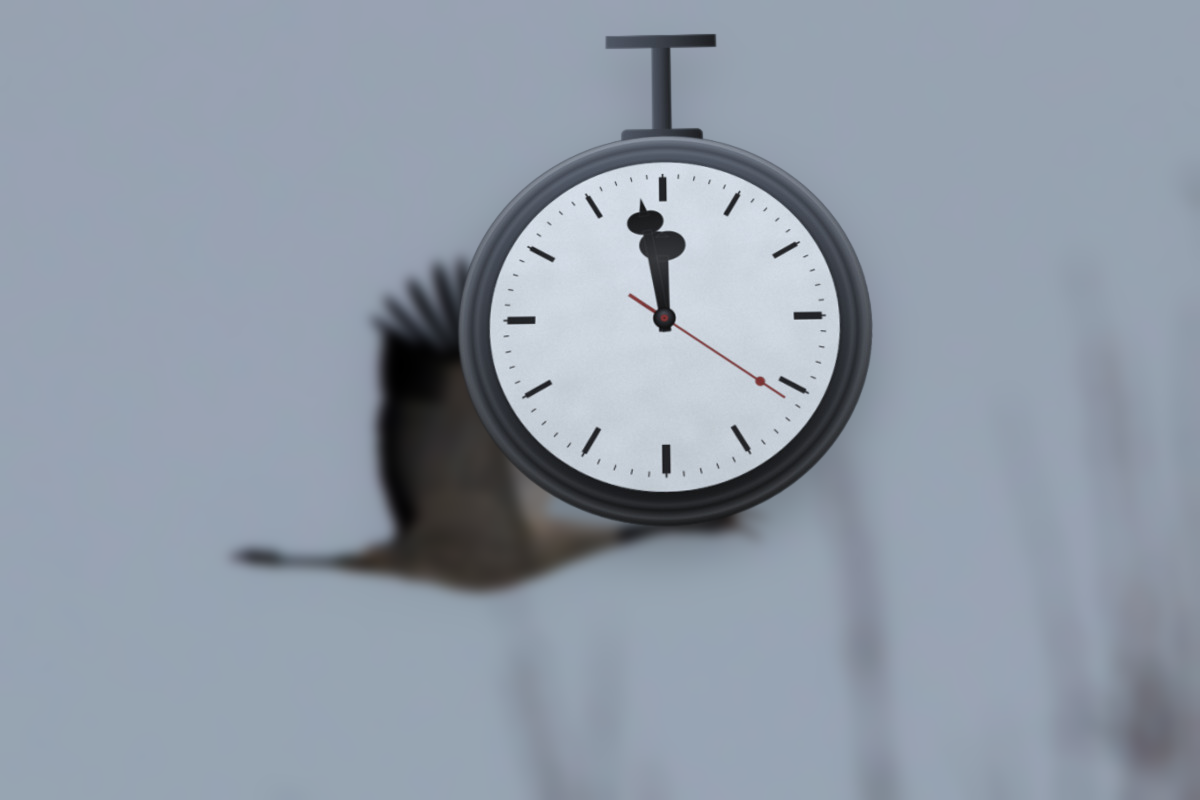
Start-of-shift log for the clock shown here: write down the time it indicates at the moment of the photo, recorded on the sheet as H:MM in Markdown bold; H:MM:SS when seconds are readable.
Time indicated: **11:58:21**
